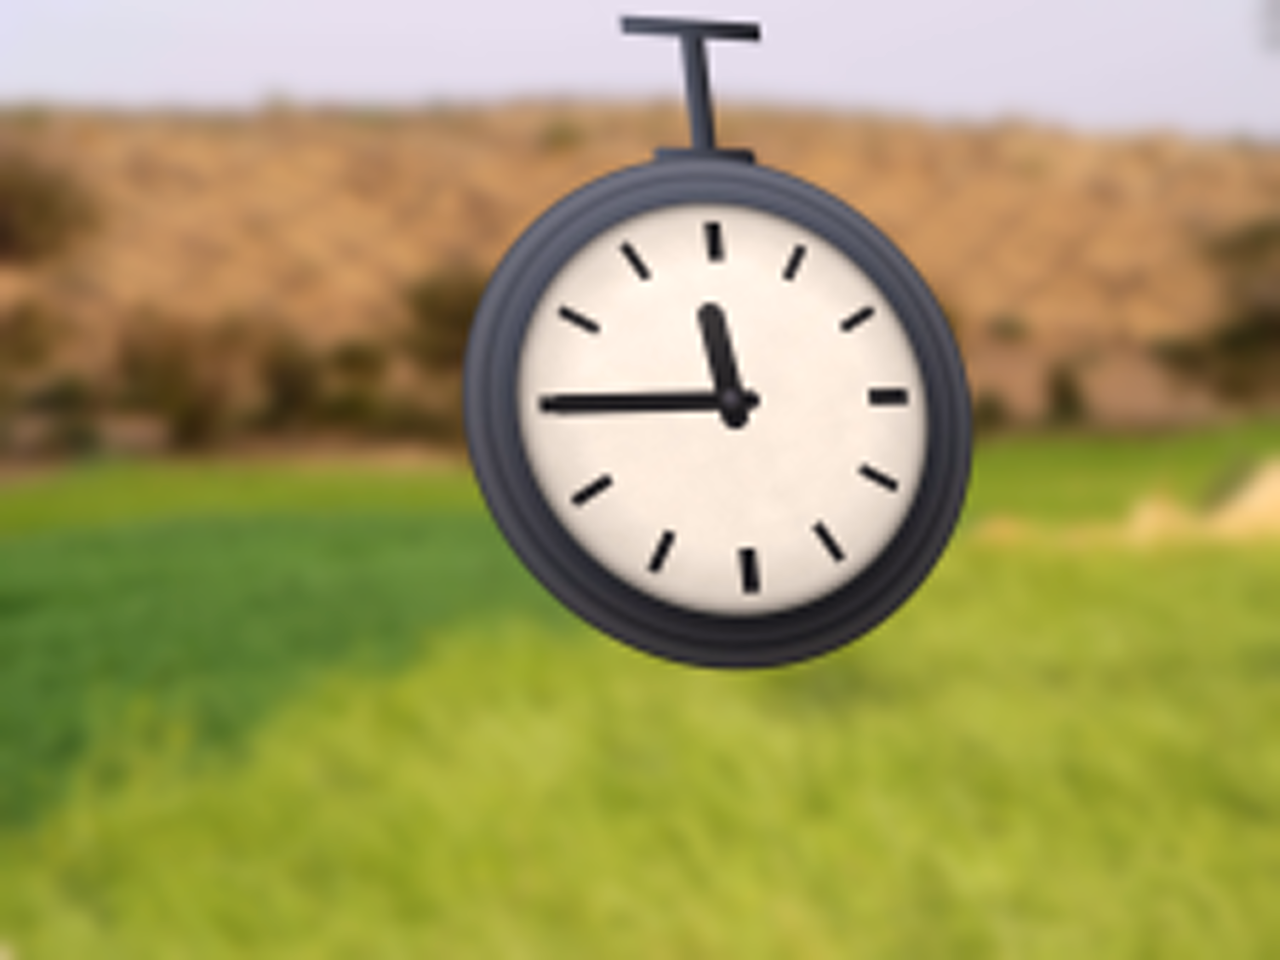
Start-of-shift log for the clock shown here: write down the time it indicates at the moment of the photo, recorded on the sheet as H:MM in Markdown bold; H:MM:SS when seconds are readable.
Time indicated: **11:45**
